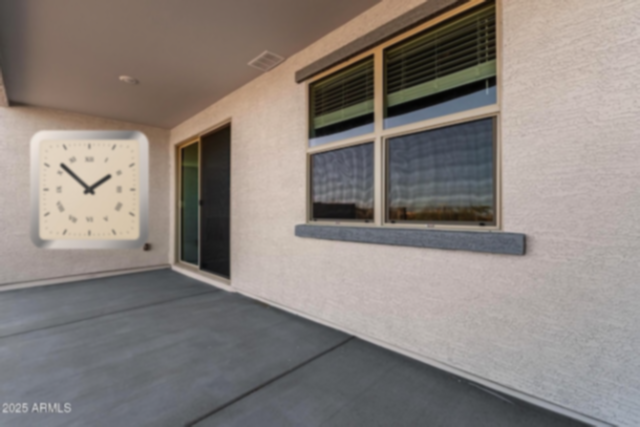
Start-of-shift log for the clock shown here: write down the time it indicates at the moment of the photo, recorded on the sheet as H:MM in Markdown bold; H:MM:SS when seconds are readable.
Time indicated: **1:52**
